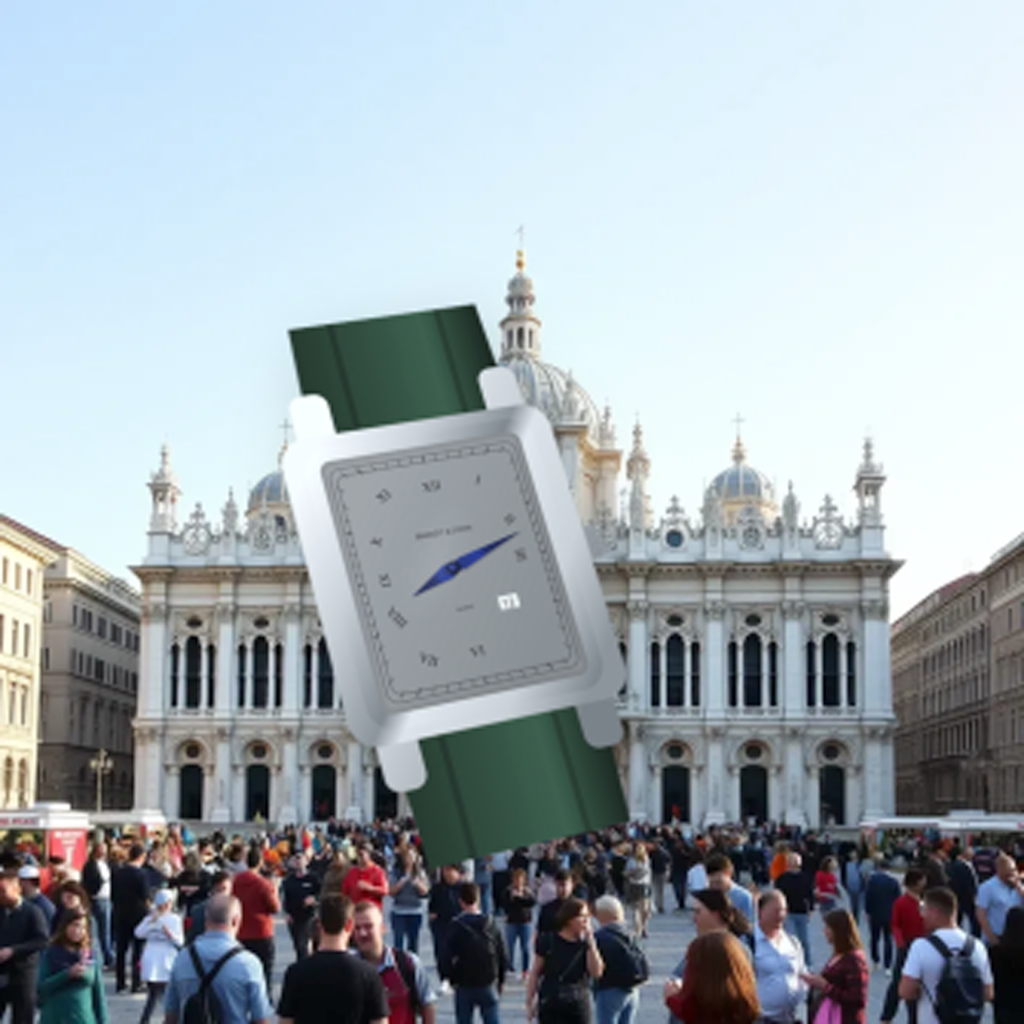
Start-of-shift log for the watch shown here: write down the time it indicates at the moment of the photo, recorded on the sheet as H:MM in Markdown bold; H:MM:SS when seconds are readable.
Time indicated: **8:12**
